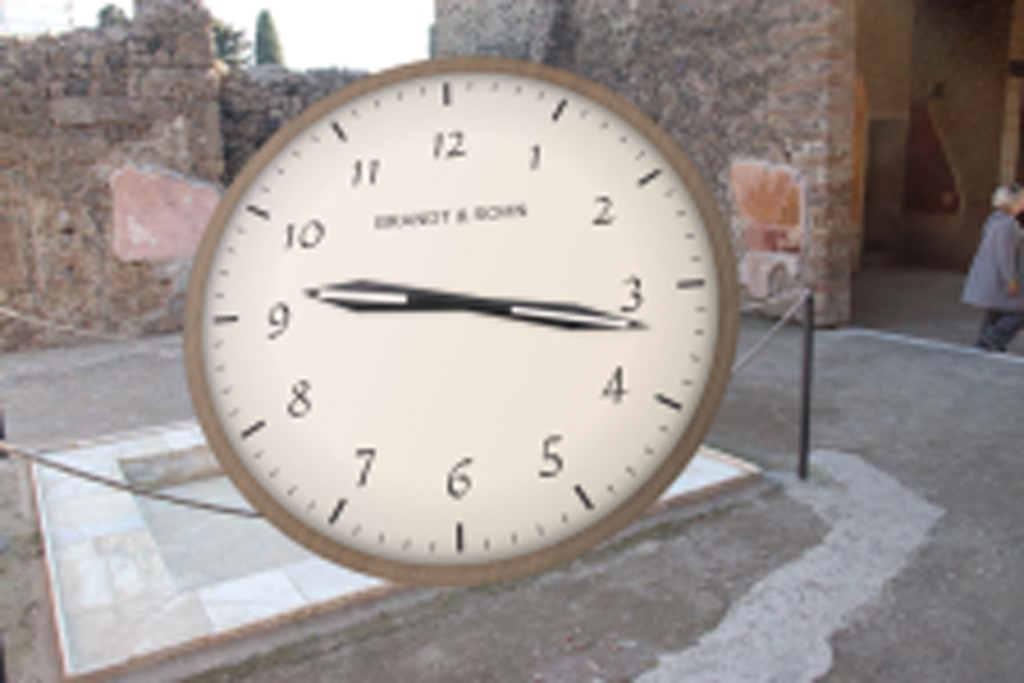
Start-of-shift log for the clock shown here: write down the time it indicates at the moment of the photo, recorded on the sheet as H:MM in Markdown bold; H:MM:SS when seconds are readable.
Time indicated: **9:17**
